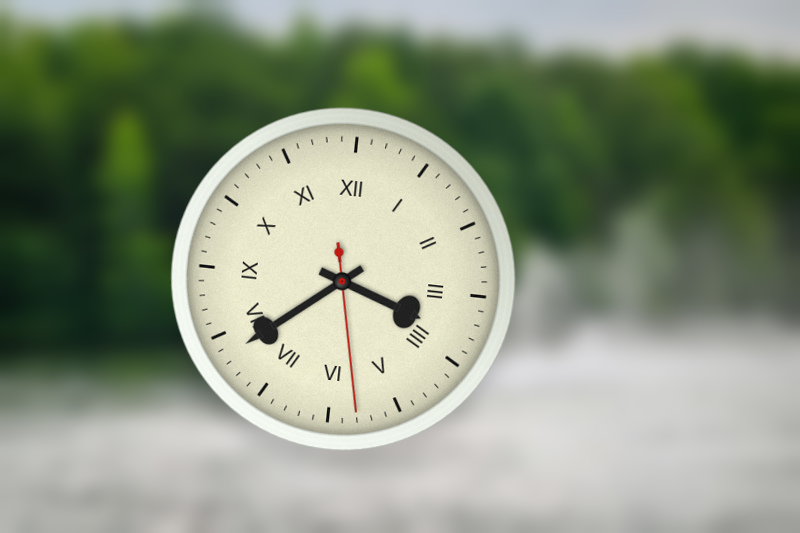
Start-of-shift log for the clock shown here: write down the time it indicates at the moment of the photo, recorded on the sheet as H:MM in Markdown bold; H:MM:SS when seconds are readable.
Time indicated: **3:38:28**
